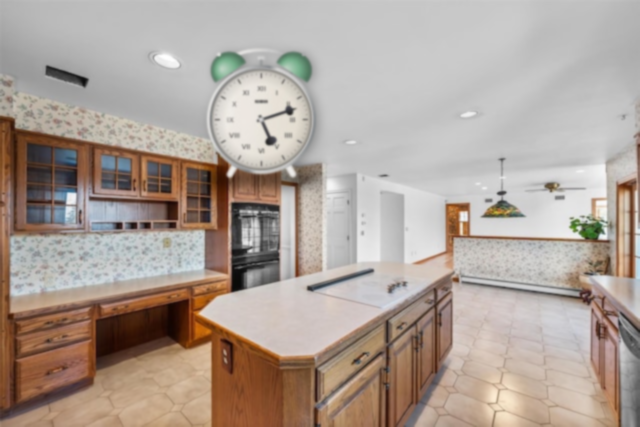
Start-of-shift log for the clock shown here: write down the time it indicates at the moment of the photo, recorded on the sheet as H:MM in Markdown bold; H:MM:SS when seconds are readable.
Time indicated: **5:12**
